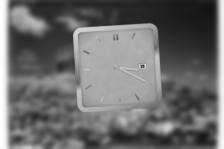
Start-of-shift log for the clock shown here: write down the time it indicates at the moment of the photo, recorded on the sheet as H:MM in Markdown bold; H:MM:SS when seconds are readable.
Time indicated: **3:20**
